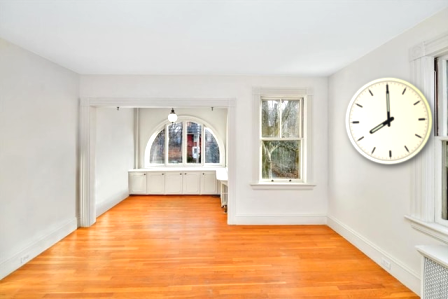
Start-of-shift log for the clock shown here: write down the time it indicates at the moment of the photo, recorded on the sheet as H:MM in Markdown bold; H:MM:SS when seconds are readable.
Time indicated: **8:00**
